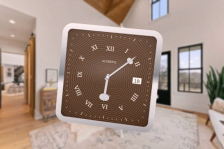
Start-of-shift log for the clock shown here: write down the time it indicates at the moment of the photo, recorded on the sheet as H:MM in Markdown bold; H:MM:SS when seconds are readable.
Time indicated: **6:08**
